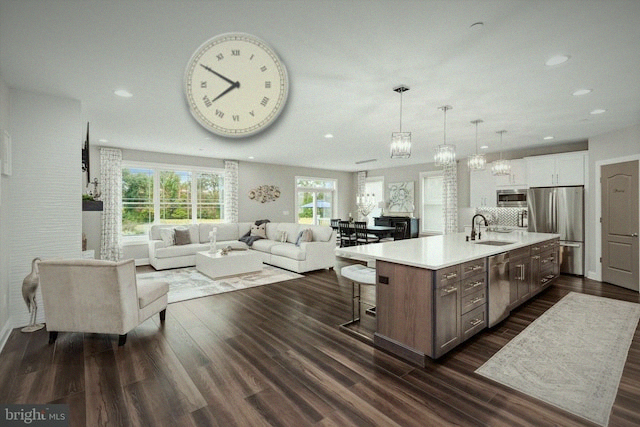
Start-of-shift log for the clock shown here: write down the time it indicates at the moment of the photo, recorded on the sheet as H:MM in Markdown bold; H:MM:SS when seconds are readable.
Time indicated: **7:50**
